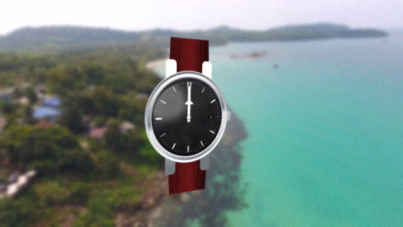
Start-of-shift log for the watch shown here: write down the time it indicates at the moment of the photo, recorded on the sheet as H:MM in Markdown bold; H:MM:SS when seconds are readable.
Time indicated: **12:00**
